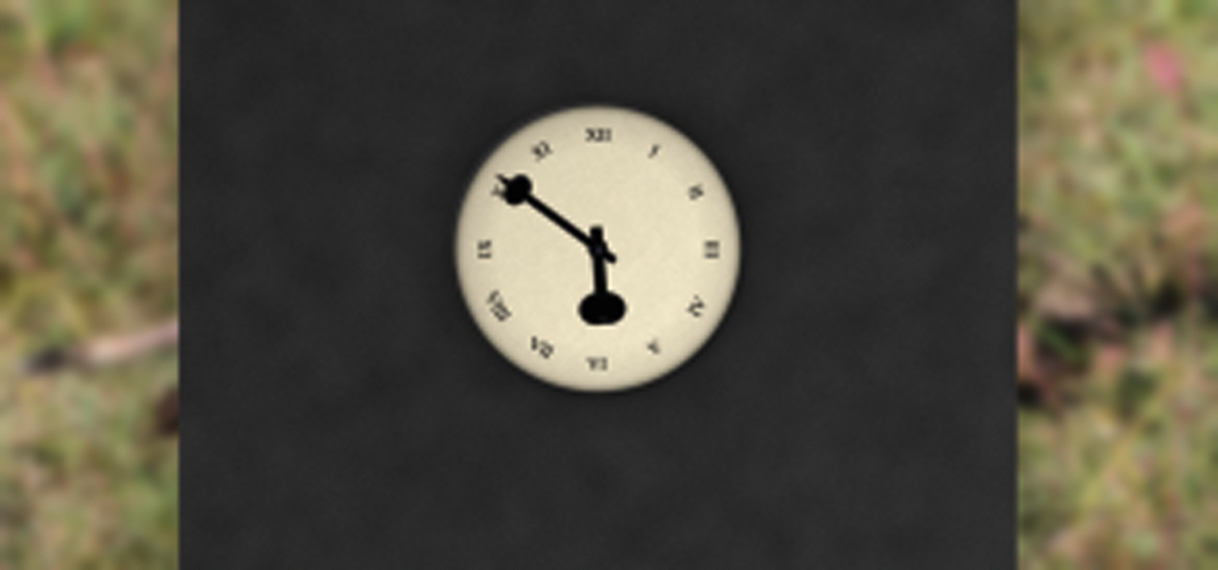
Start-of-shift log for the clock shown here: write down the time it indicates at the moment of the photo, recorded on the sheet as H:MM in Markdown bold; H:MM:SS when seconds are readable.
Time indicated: **5:51**
